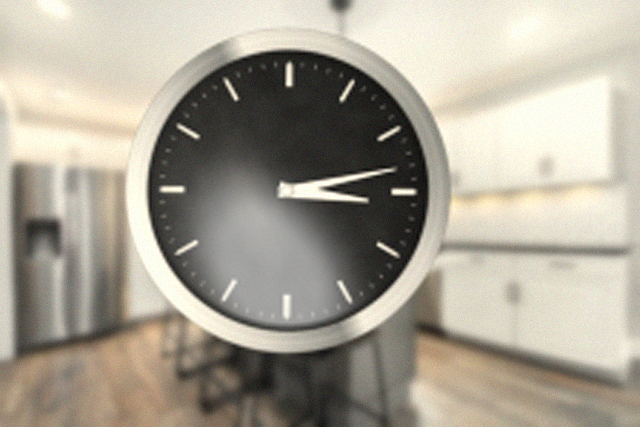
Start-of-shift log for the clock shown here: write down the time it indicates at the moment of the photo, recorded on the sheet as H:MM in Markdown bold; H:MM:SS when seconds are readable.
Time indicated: **3:13**
